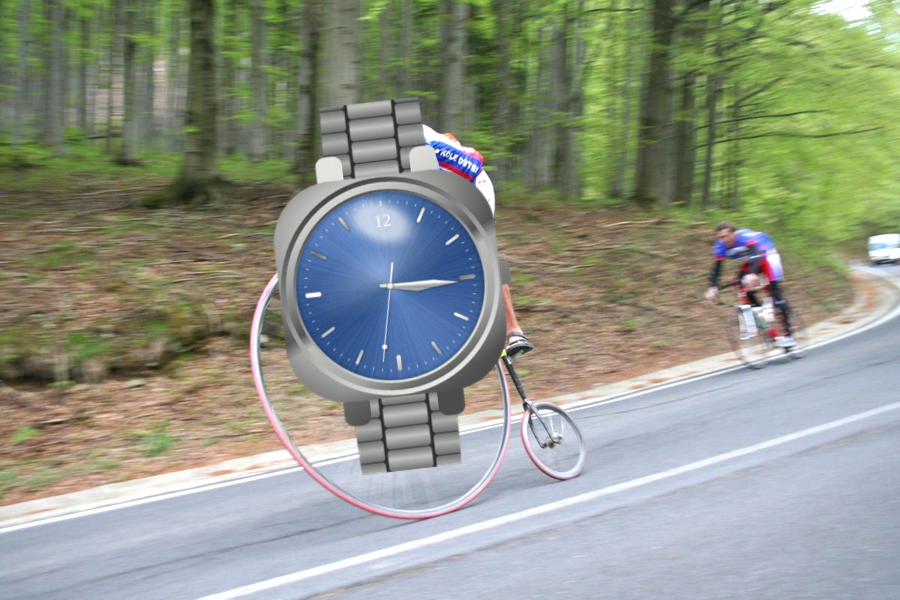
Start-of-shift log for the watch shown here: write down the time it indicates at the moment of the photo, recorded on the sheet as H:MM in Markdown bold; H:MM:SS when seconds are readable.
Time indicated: **3:15:32**
